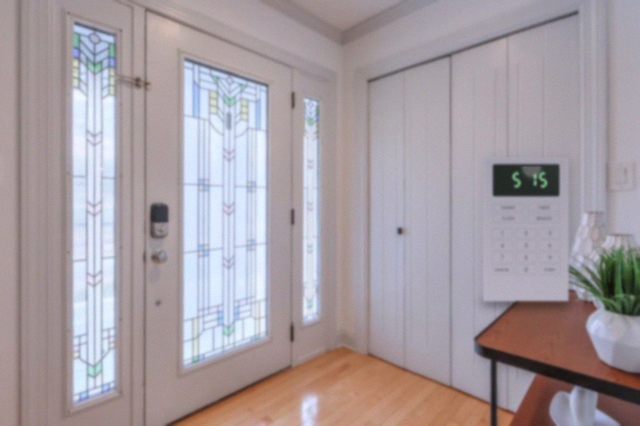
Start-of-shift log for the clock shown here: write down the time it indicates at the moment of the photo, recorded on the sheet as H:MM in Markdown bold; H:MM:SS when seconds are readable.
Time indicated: **5:15**
